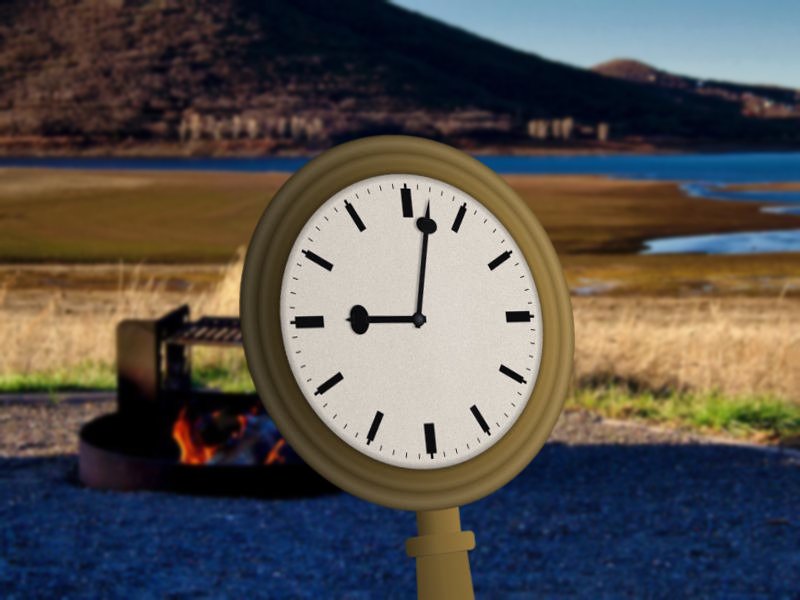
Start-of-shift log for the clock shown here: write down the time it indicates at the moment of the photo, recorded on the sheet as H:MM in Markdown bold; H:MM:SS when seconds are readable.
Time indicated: **9:02**
